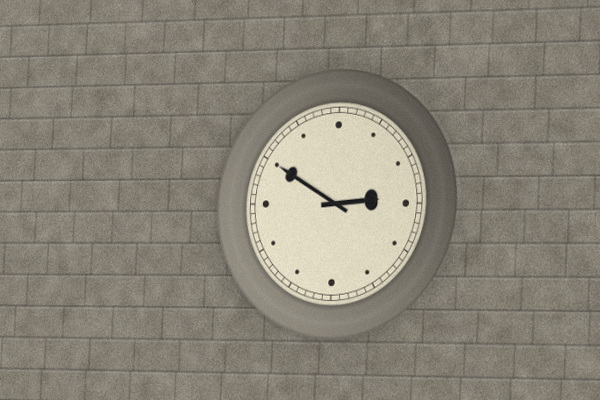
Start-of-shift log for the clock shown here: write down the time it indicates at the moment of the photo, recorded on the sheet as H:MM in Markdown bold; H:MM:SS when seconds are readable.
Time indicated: **2:50**
